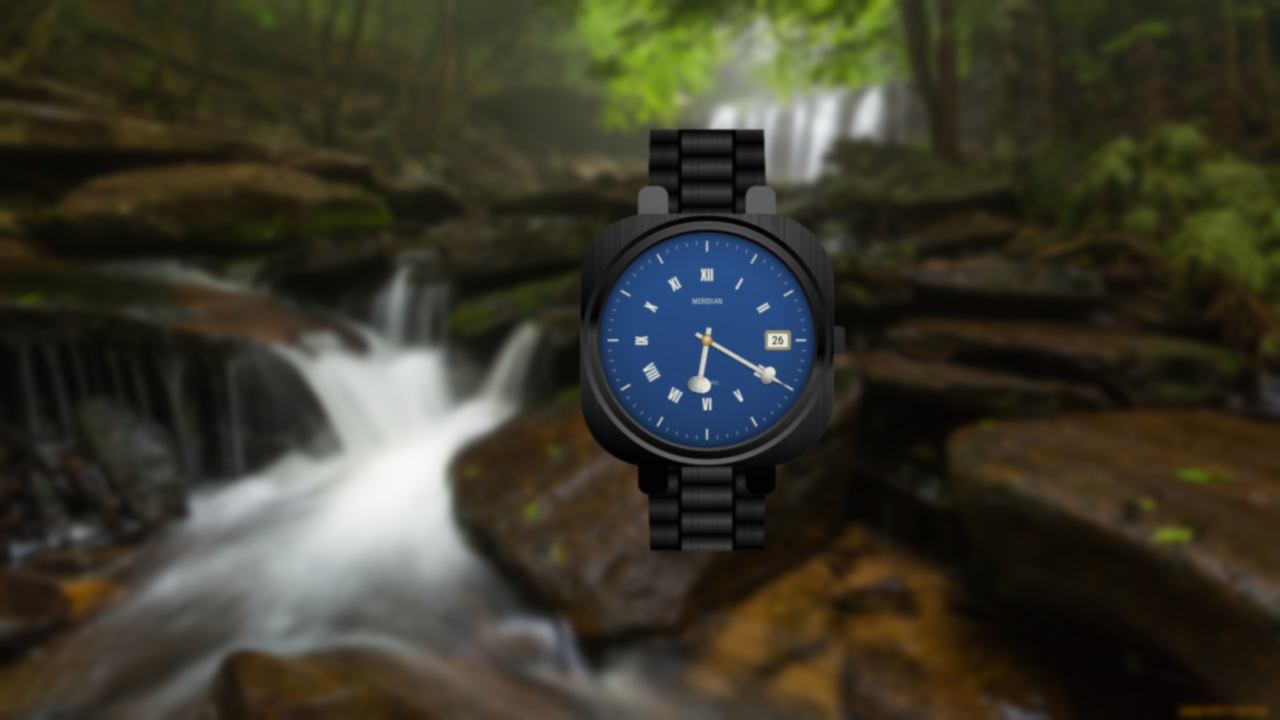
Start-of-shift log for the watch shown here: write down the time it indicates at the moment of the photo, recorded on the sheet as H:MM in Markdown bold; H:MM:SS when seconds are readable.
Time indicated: **6:20**
